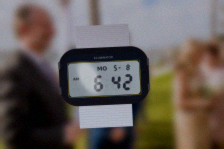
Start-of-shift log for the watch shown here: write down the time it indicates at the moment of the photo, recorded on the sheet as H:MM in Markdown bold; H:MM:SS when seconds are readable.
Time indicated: **6:42**
